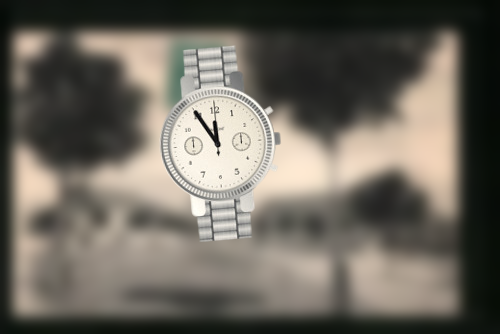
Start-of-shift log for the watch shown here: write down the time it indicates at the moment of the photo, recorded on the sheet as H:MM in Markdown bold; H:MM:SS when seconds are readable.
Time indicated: **11:55**
